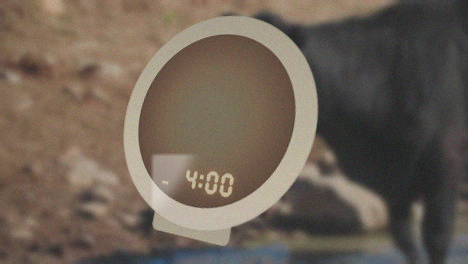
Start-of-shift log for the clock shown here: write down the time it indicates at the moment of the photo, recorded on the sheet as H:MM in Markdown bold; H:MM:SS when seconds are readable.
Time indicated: **4:00**
